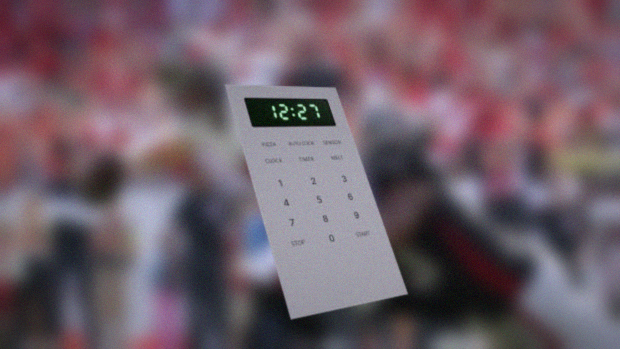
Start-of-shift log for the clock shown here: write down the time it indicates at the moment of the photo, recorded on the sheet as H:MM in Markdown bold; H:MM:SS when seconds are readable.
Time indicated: **12:27**
